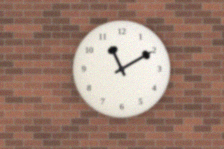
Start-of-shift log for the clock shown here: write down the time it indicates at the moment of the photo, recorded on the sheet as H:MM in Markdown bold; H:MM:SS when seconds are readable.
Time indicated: **11:10**
